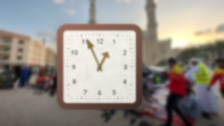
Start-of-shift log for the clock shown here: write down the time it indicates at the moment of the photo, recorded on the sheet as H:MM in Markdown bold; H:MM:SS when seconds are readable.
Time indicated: **12:56**
